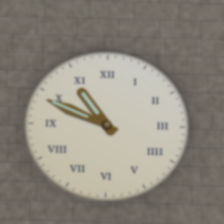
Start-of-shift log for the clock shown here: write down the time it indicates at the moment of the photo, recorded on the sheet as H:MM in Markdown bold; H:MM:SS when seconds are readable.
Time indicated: **10:49**
